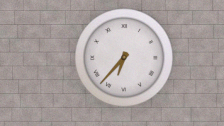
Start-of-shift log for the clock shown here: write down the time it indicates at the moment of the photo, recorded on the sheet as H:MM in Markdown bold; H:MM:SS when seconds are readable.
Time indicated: **6:37**
